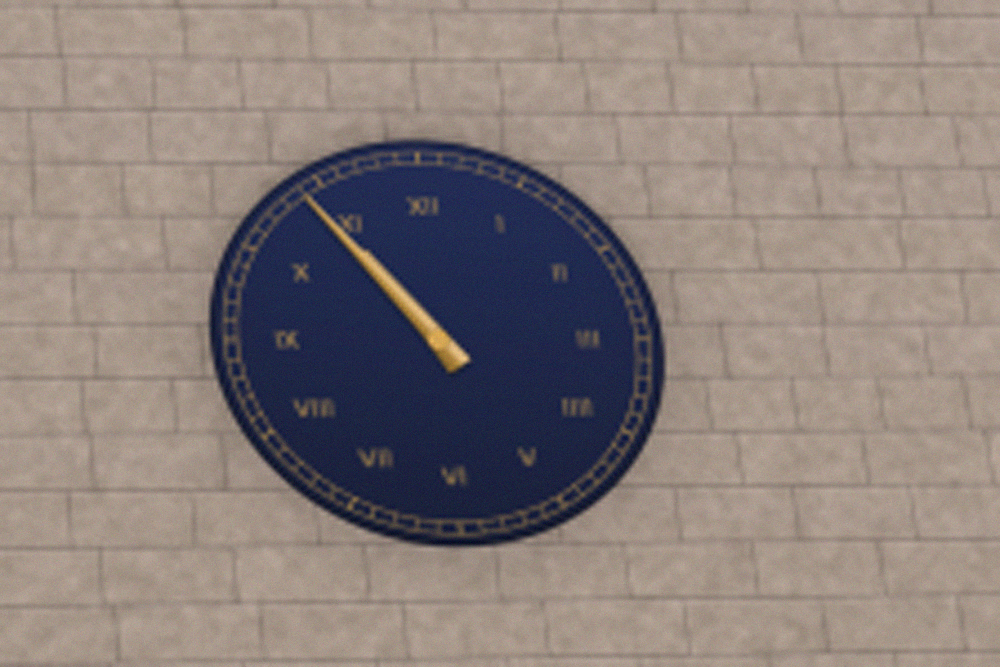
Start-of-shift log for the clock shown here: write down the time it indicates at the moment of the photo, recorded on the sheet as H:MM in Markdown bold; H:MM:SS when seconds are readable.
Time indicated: **10:54**
